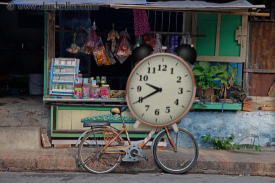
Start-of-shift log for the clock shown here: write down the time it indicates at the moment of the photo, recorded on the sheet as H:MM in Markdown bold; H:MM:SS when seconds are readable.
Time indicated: **9:40**
